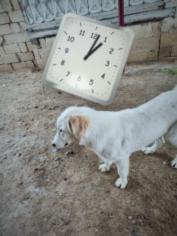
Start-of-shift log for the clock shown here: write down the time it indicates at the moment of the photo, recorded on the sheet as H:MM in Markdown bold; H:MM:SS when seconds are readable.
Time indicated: **1:02**
